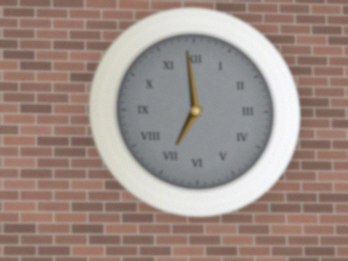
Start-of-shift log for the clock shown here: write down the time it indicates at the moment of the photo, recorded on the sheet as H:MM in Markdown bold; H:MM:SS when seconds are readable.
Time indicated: **6:59**
